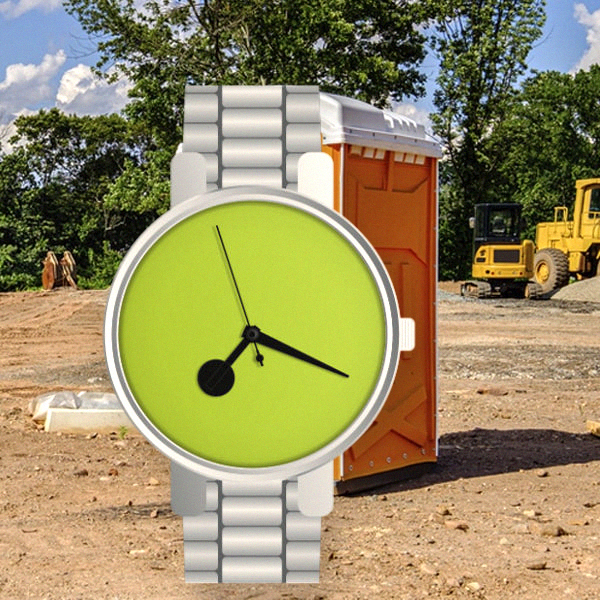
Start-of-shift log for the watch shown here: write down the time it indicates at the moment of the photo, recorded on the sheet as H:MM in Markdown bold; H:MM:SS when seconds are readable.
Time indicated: **7:18:57**
